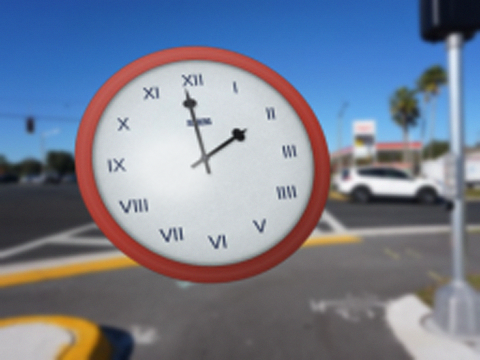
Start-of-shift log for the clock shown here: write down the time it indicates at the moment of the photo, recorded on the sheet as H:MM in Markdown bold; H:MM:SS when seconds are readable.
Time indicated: **1:59**
